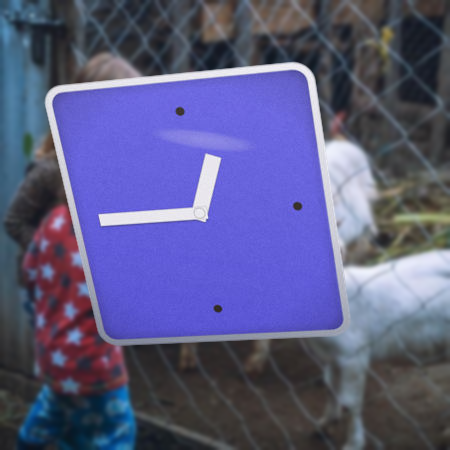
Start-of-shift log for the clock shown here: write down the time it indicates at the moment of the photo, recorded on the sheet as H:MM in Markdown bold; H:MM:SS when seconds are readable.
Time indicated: **12:45**
